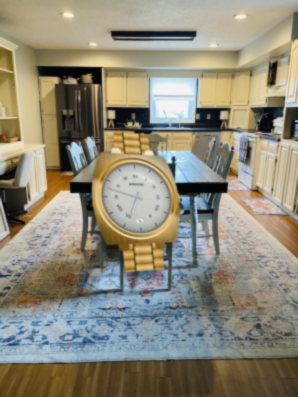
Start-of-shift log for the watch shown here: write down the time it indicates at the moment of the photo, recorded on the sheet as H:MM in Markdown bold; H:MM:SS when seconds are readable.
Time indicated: **6:48**
